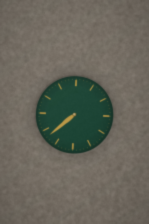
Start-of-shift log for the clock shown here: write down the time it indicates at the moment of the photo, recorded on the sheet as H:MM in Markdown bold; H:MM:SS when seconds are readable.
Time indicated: **7:38**
